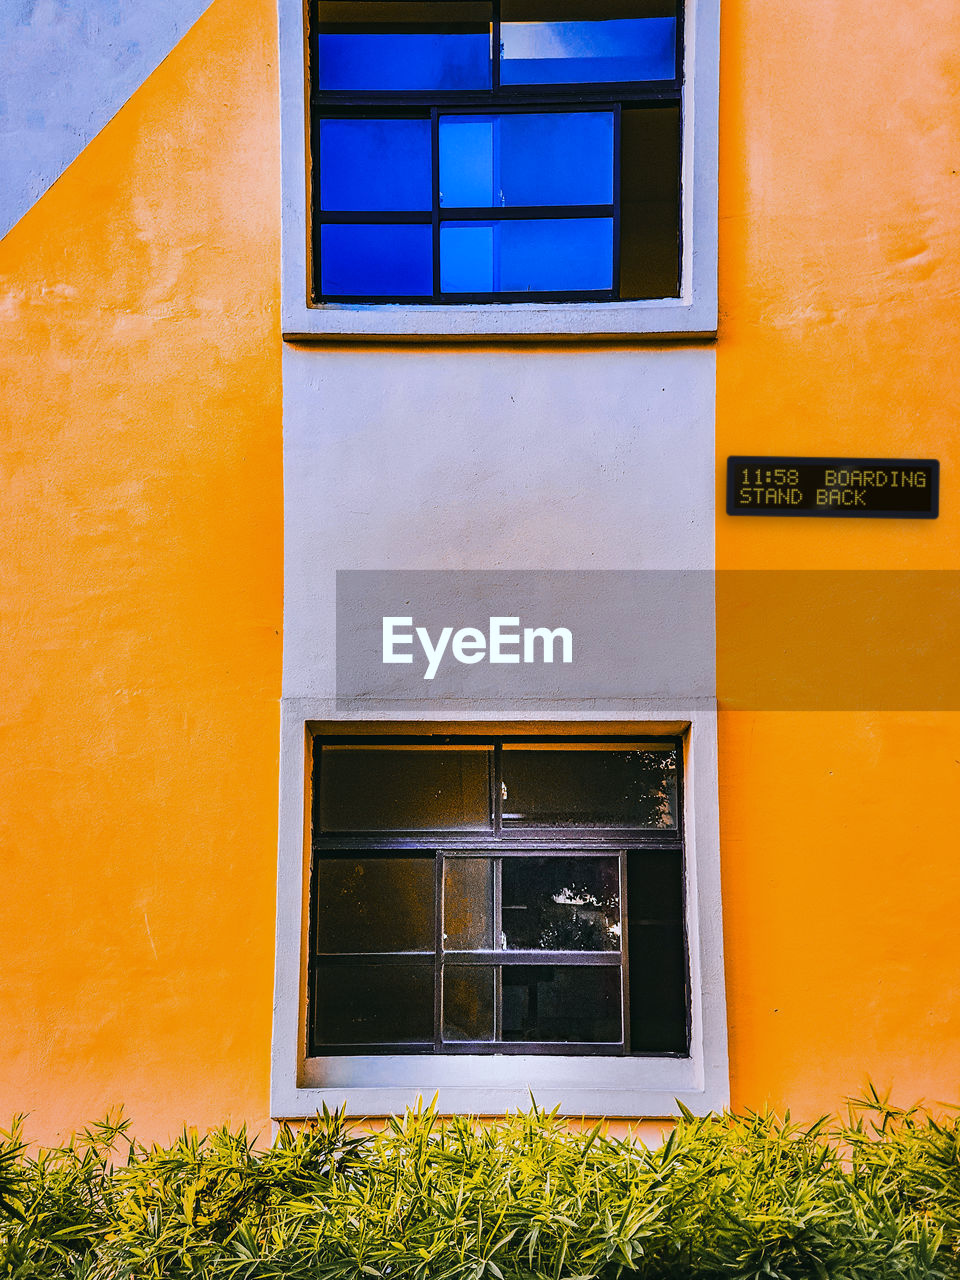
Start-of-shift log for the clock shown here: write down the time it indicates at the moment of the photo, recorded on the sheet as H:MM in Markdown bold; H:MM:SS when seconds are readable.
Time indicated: **11:58**
